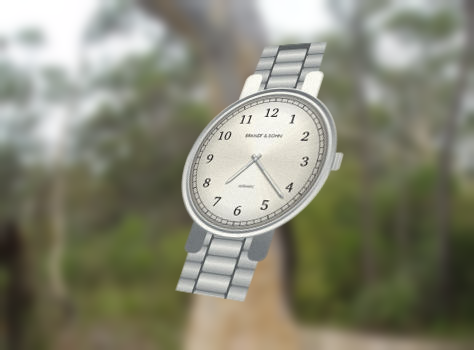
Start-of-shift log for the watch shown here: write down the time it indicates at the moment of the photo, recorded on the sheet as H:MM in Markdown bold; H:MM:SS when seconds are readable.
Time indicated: **7:22**
